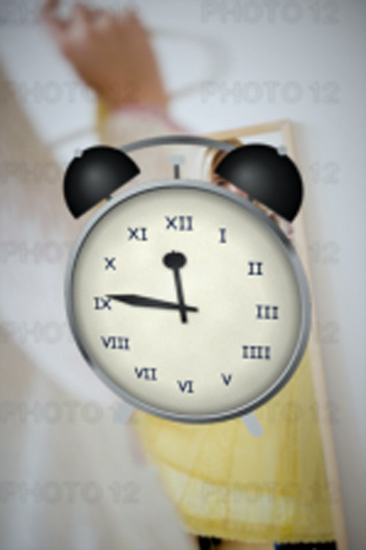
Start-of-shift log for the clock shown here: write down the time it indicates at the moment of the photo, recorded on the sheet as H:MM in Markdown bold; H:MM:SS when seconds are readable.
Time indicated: **11:46**
